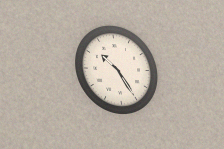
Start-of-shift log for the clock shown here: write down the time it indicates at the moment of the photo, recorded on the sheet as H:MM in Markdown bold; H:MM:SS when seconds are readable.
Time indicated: **10:25**
